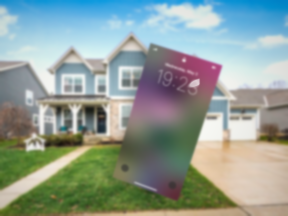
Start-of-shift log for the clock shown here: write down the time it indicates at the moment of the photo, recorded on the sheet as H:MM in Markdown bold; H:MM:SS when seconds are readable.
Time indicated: **19:23**
